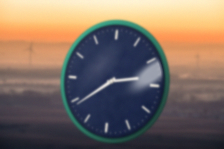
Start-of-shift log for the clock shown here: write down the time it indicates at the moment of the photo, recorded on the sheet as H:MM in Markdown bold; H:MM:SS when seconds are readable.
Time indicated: **2:39**
